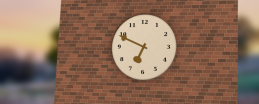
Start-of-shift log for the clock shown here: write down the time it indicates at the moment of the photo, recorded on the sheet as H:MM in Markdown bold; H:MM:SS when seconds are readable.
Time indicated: **6:49**
